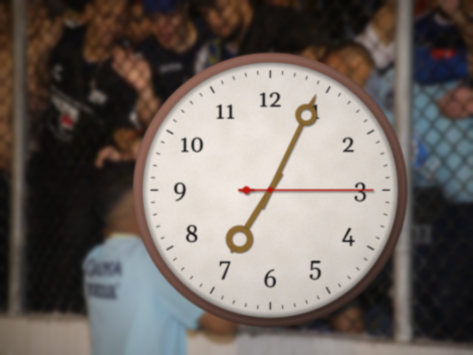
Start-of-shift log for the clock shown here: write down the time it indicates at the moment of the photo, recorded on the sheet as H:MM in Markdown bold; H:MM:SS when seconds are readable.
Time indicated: **7:04:15**
